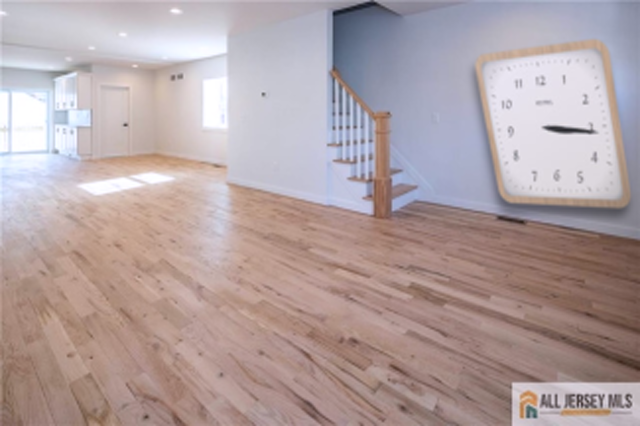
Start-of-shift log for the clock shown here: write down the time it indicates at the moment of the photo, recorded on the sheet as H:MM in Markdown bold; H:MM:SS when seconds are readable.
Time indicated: **3:16**
